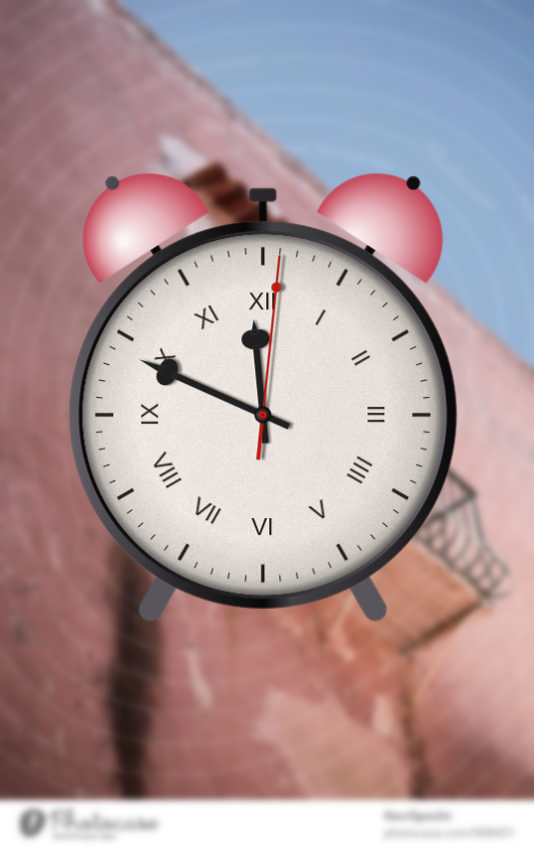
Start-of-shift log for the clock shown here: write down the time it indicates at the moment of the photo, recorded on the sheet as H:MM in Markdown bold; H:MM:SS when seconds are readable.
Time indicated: **11:49:01**
